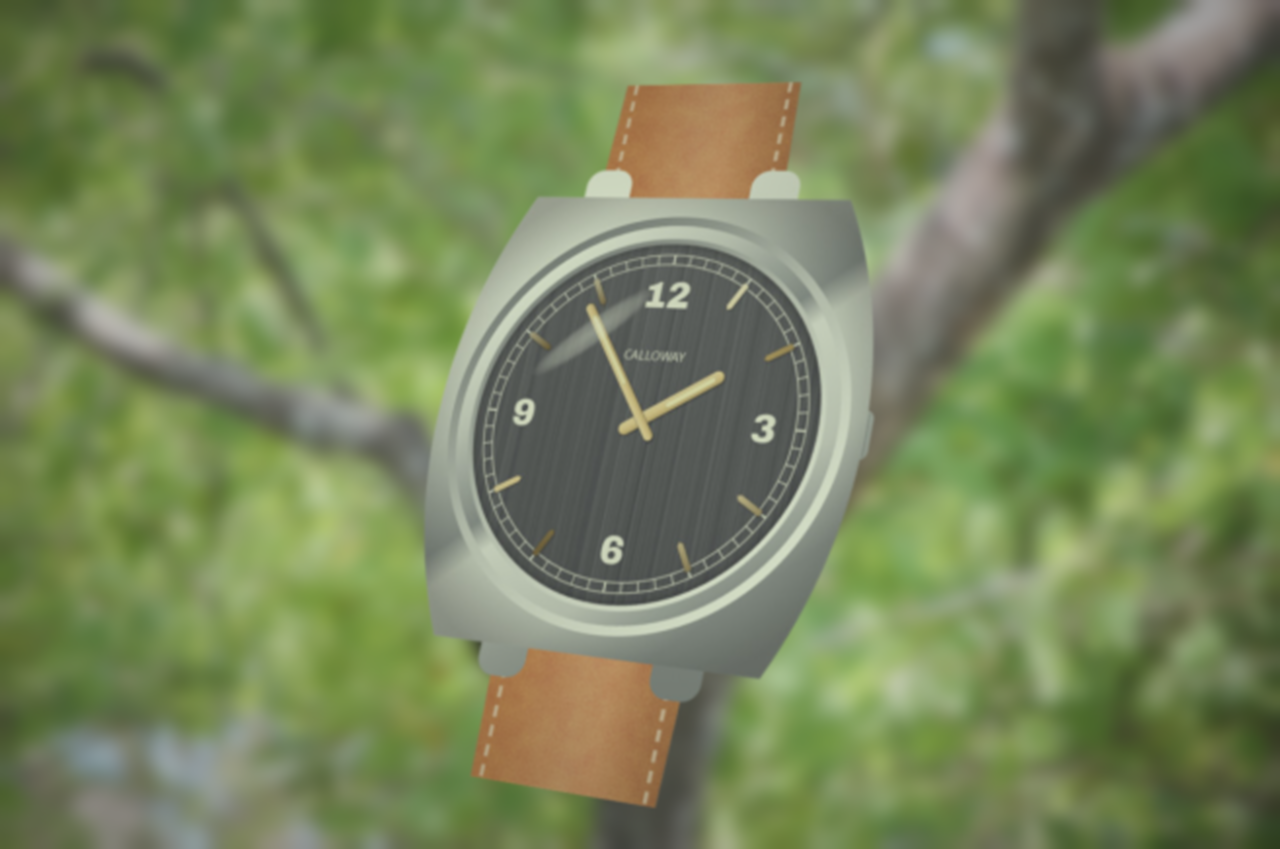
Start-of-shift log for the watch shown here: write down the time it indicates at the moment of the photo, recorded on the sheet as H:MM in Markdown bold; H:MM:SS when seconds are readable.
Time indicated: **1:54**
